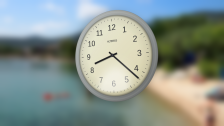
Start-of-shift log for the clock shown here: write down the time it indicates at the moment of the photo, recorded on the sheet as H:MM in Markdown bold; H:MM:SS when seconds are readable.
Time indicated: **8:22**
